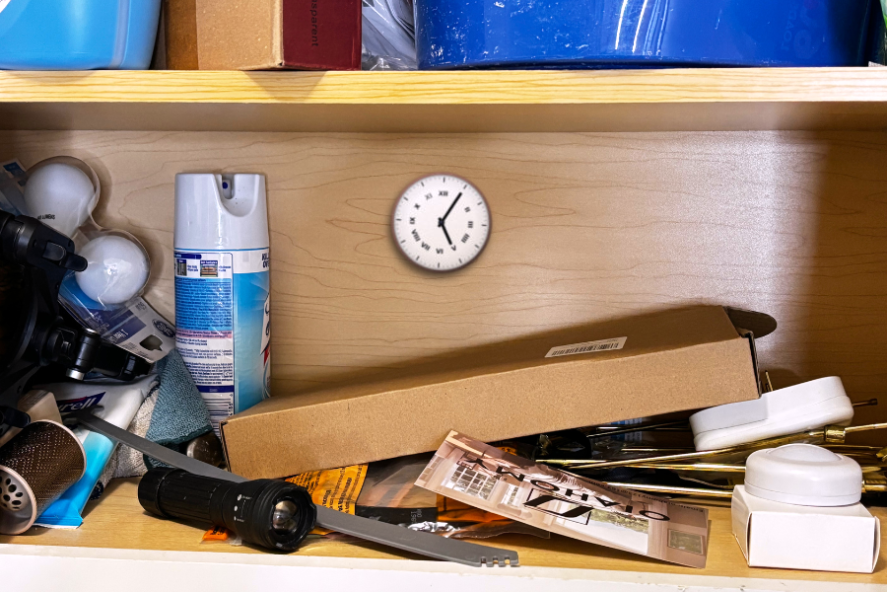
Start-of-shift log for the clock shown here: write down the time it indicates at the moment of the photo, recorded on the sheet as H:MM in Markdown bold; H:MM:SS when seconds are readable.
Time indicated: **5:05**
